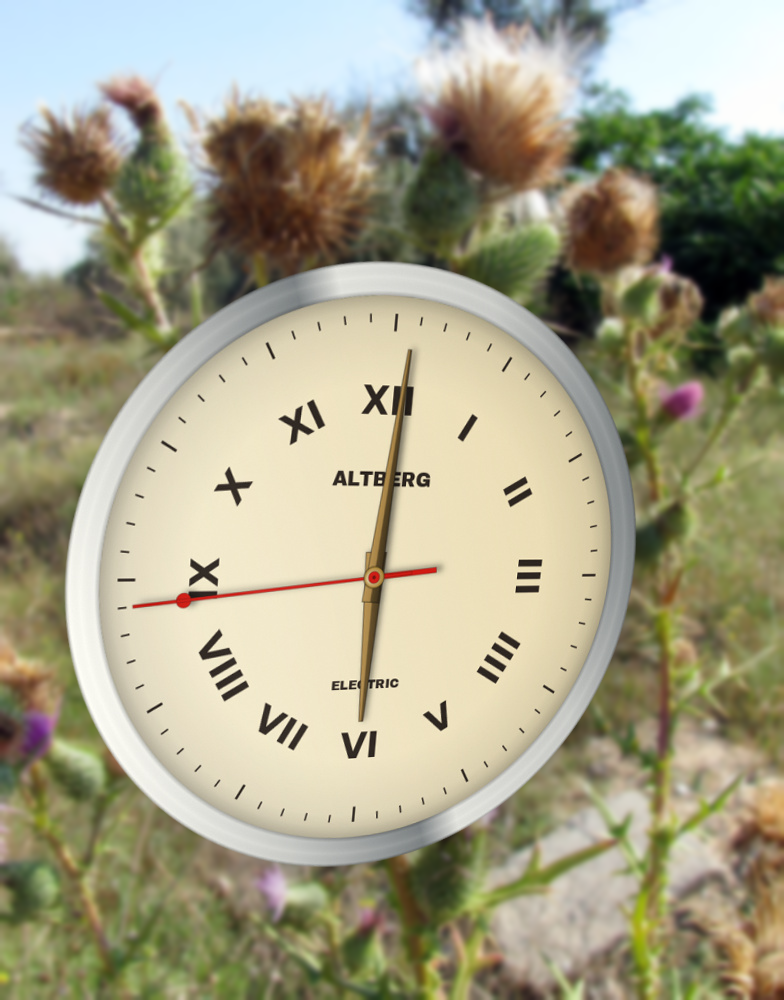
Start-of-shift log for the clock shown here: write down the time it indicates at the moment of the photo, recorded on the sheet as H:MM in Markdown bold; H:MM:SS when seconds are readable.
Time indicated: **6:00:44**
